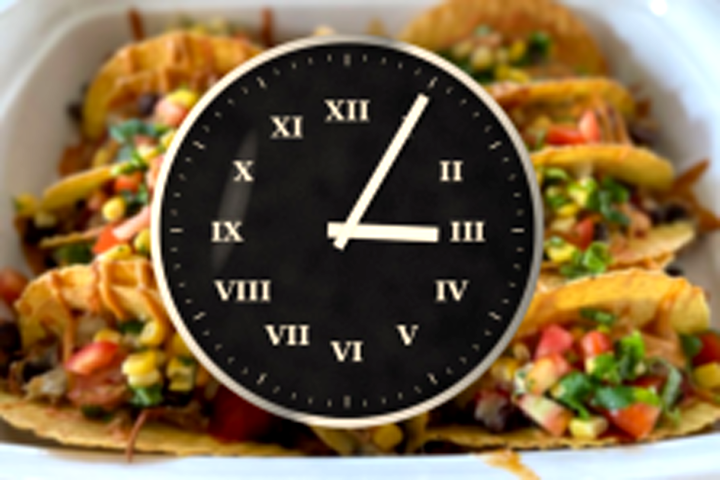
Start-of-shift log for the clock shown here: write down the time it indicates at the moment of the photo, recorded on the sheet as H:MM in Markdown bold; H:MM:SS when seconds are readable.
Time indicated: **3:05**
